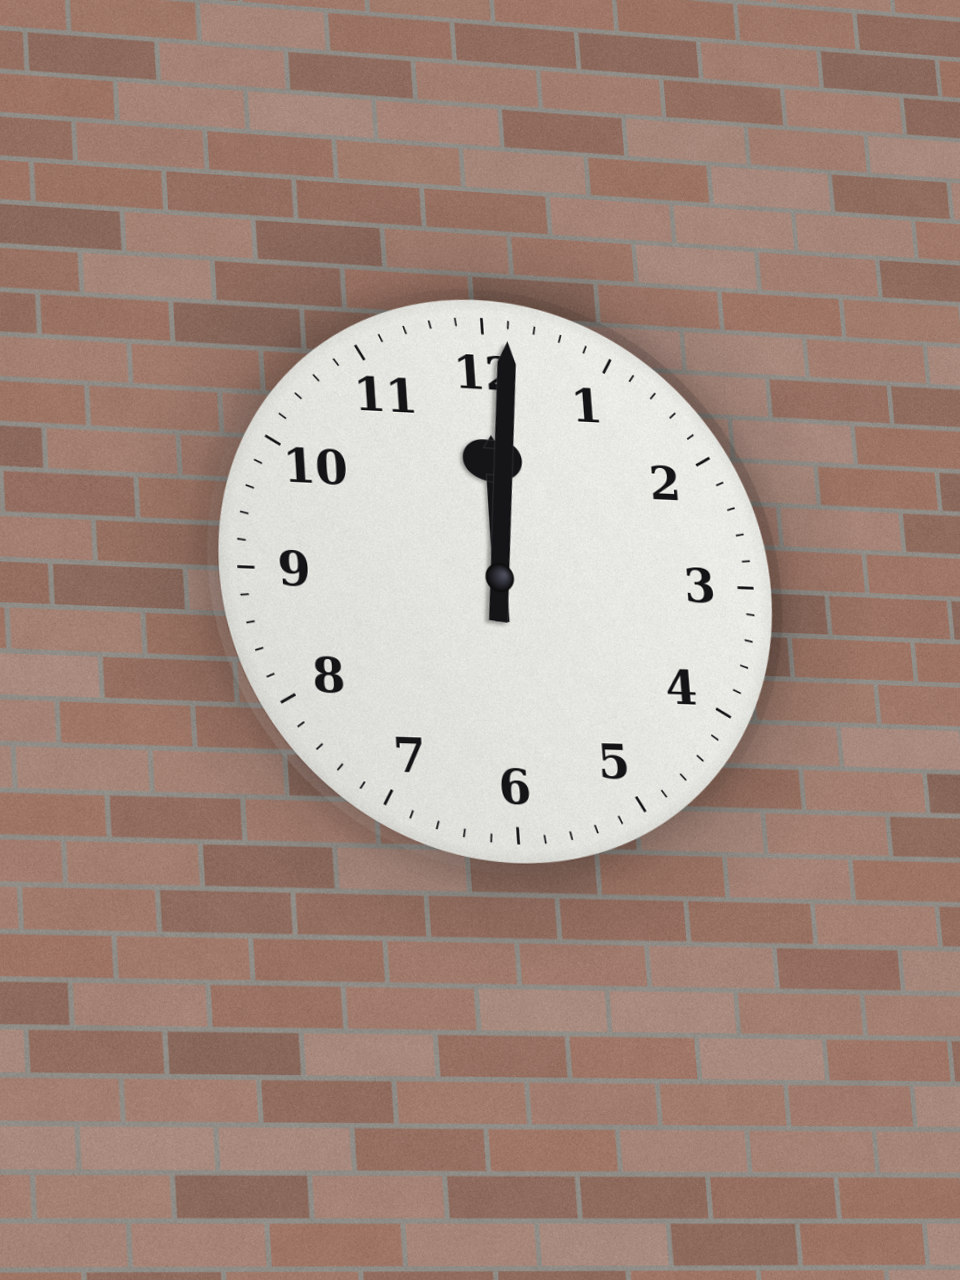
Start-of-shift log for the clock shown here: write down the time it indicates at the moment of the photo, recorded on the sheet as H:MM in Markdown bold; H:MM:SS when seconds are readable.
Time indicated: **12:01**
